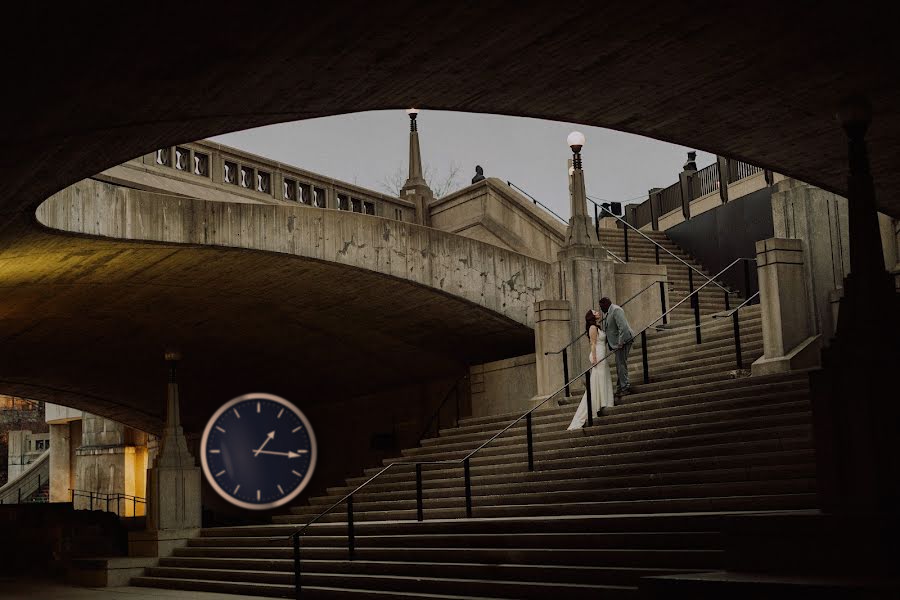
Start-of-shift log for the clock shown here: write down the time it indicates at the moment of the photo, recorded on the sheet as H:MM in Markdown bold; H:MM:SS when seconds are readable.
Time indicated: **1:16**
